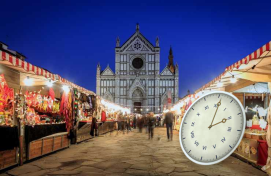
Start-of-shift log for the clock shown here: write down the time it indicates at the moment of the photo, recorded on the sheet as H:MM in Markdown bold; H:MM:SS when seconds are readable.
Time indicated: **2:01**
